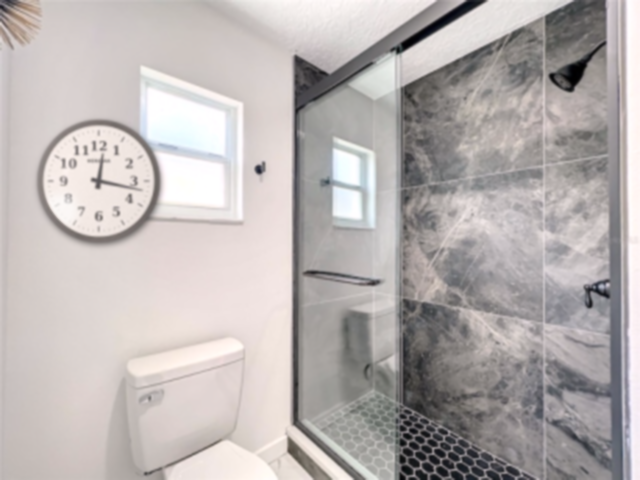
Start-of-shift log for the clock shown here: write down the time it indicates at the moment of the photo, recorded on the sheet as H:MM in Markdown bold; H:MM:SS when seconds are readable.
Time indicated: **12:17**
